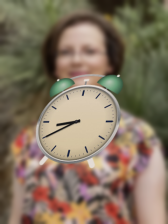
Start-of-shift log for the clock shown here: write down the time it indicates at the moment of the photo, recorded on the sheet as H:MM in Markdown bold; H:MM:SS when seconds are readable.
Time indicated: **8:40**
